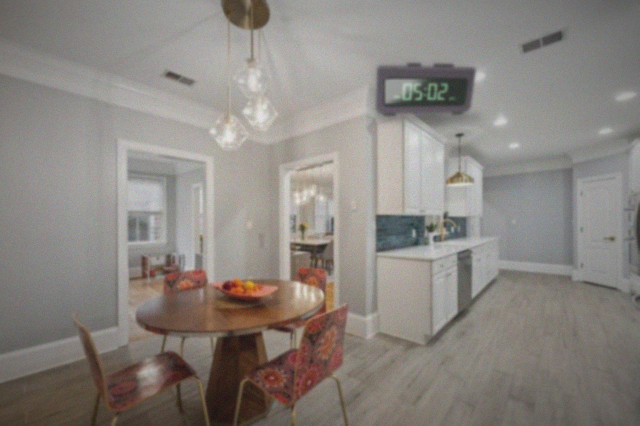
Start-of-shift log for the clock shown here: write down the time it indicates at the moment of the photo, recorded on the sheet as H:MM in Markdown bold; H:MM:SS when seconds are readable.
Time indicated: **5:02**
